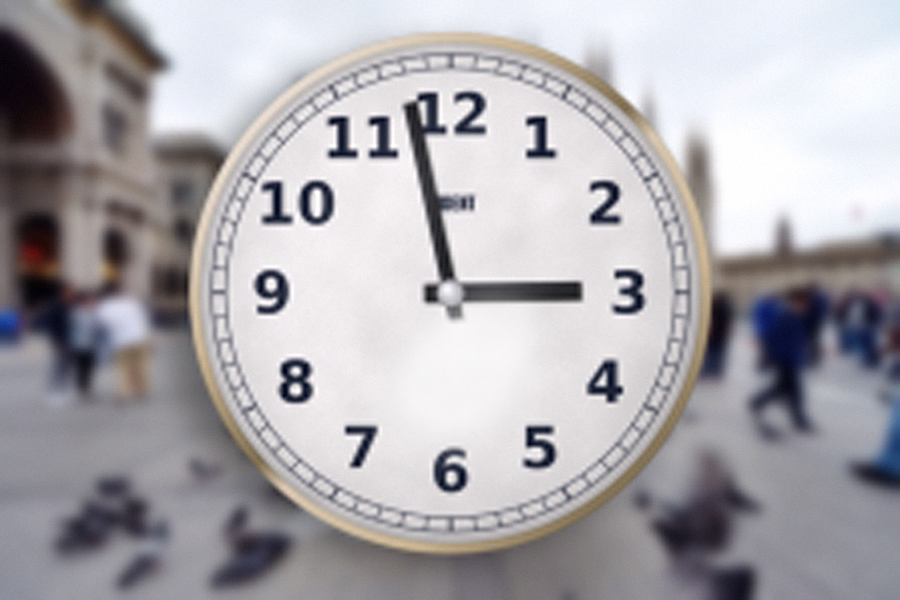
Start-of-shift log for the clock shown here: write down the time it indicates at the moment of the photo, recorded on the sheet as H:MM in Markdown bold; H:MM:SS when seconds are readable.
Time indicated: **2:58**
